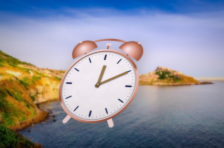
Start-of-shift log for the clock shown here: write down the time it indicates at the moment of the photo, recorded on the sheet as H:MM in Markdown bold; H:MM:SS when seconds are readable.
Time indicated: **12:10**
